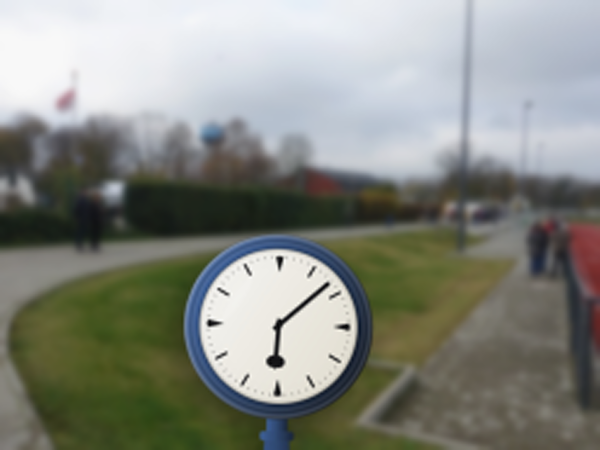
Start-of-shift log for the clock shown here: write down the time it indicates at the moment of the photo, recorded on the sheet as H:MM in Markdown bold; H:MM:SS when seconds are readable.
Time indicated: **6:08**
